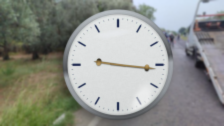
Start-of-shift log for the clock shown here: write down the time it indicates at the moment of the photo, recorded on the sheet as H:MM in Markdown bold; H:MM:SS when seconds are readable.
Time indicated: **9:16**
